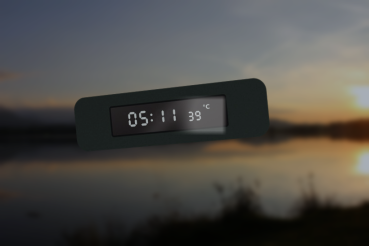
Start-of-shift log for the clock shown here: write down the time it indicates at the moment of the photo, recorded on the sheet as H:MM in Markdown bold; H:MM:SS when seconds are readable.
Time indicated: **5:11**
